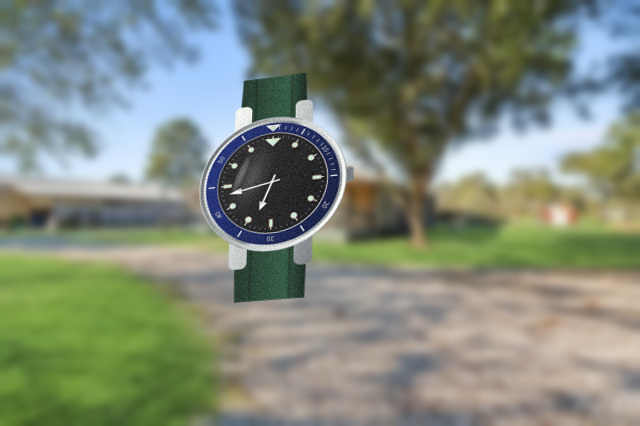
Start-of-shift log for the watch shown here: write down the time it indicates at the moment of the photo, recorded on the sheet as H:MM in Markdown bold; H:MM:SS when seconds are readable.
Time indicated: **6:43**
